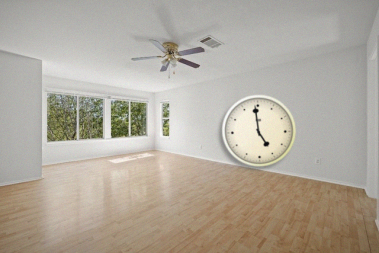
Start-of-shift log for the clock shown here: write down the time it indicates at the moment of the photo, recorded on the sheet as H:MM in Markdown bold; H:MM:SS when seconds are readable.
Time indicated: **4:59**
